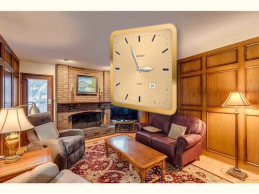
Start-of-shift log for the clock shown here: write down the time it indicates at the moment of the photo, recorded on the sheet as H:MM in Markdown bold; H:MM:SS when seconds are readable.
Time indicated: **2:56**
